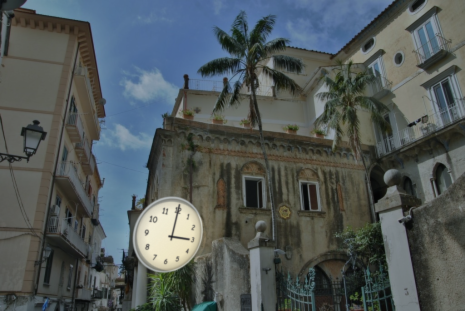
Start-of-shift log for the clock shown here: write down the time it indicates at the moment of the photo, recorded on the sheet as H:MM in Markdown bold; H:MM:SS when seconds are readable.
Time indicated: **3:00**
